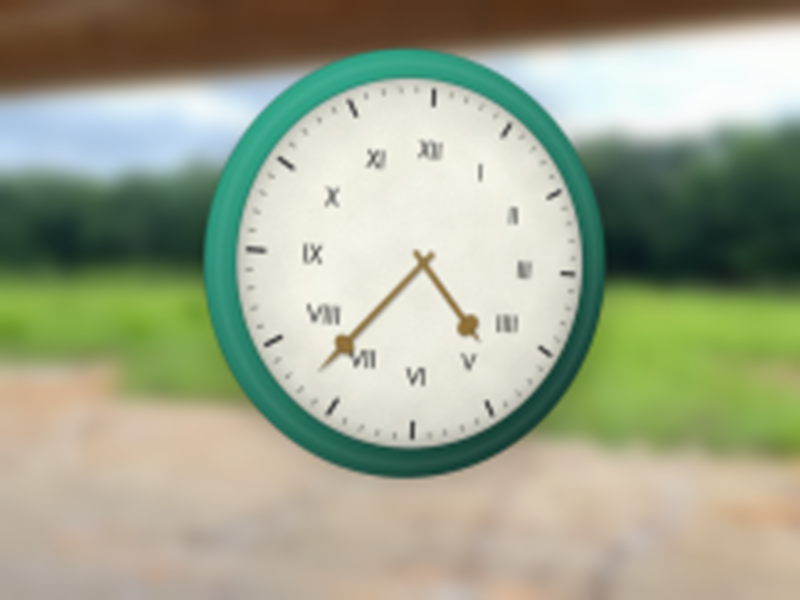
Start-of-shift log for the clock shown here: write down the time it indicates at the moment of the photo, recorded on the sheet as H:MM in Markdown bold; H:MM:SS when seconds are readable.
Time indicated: **4:37**
